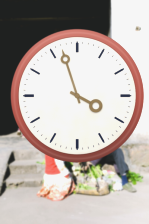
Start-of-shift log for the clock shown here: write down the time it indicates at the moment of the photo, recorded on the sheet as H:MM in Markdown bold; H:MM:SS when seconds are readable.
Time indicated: **3:57**
